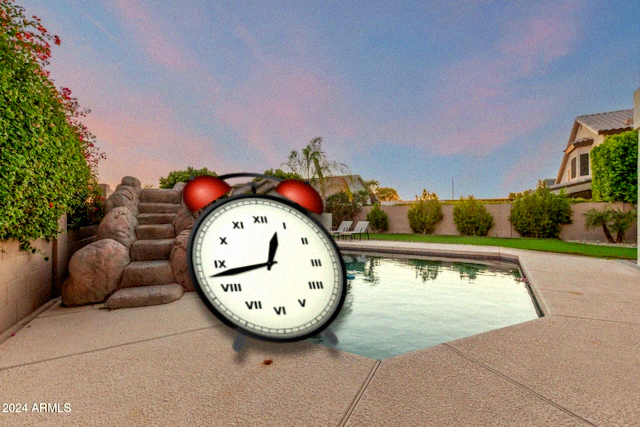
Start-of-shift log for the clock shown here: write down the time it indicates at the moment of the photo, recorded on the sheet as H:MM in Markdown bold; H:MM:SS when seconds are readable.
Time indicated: **12:43**
